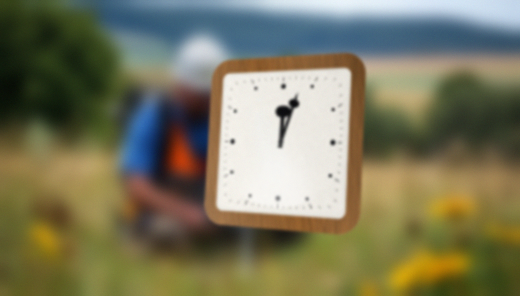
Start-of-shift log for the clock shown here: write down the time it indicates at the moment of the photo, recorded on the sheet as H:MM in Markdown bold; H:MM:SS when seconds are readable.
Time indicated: **12:03**
